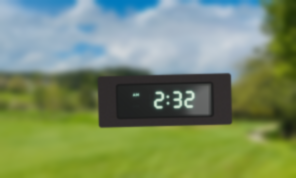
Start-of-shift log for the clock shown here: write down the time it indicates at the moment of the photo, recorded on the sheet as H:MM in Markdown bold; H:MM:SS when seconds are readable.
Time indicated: **2:32**
